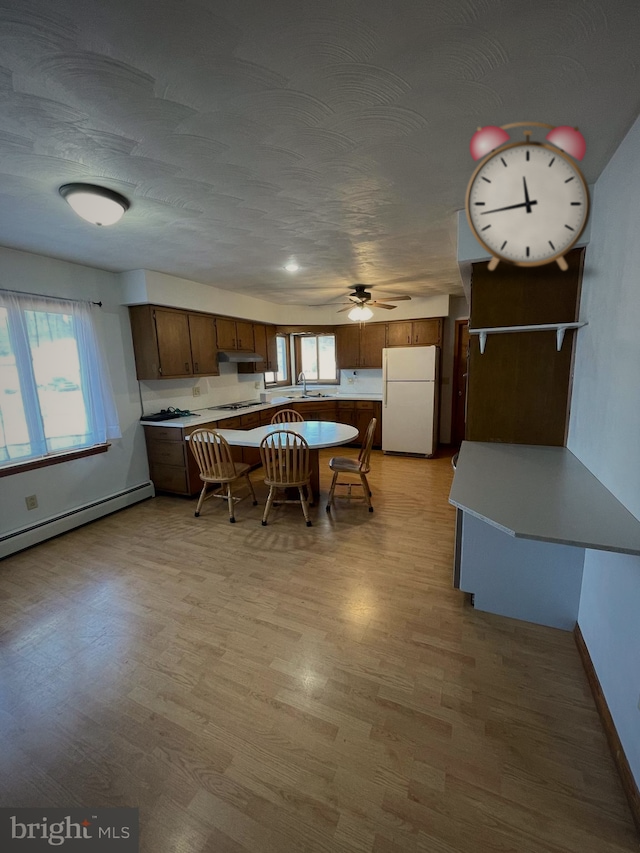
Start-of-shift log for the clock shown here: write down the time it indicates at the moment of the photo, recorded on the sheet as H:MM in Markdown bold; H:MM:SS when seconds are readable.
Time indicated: **11:43**
